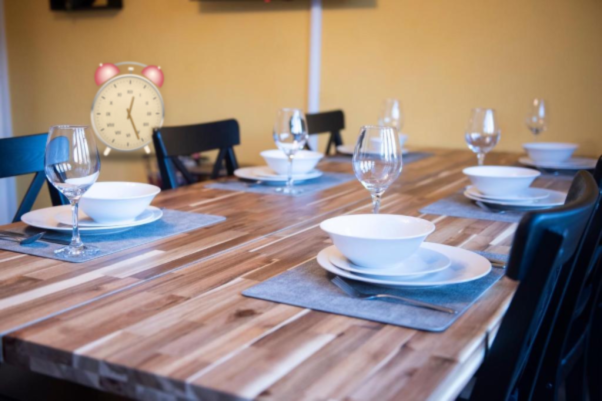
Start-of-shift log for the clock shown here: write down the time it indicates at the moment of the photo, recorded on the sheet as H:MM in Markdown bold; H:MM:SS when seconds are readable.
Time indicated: **12:26**
